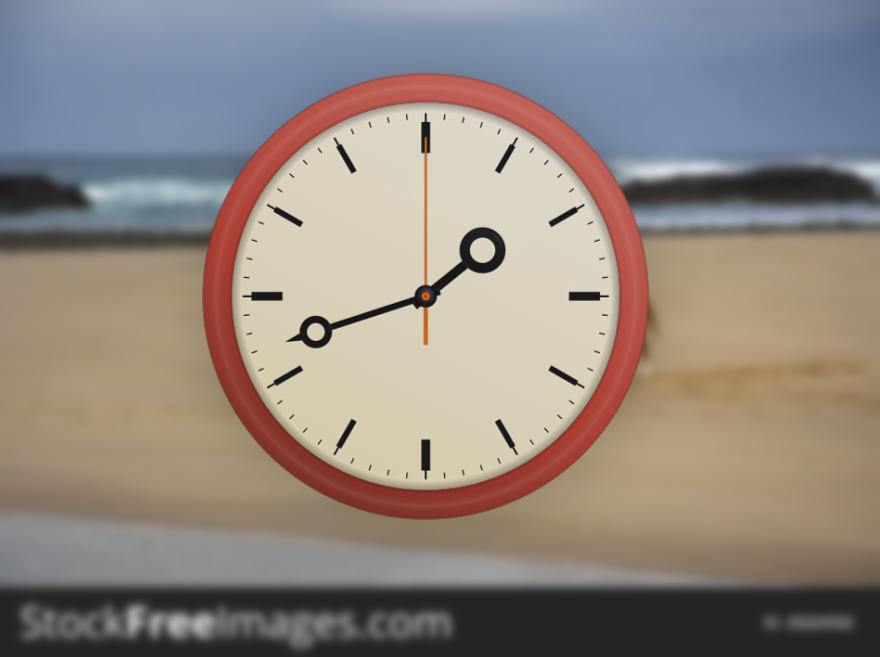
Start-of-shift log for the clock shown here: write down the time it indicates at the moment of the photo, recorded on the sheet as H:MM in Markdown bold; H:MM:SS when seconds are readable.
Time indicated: **1:42:00**
